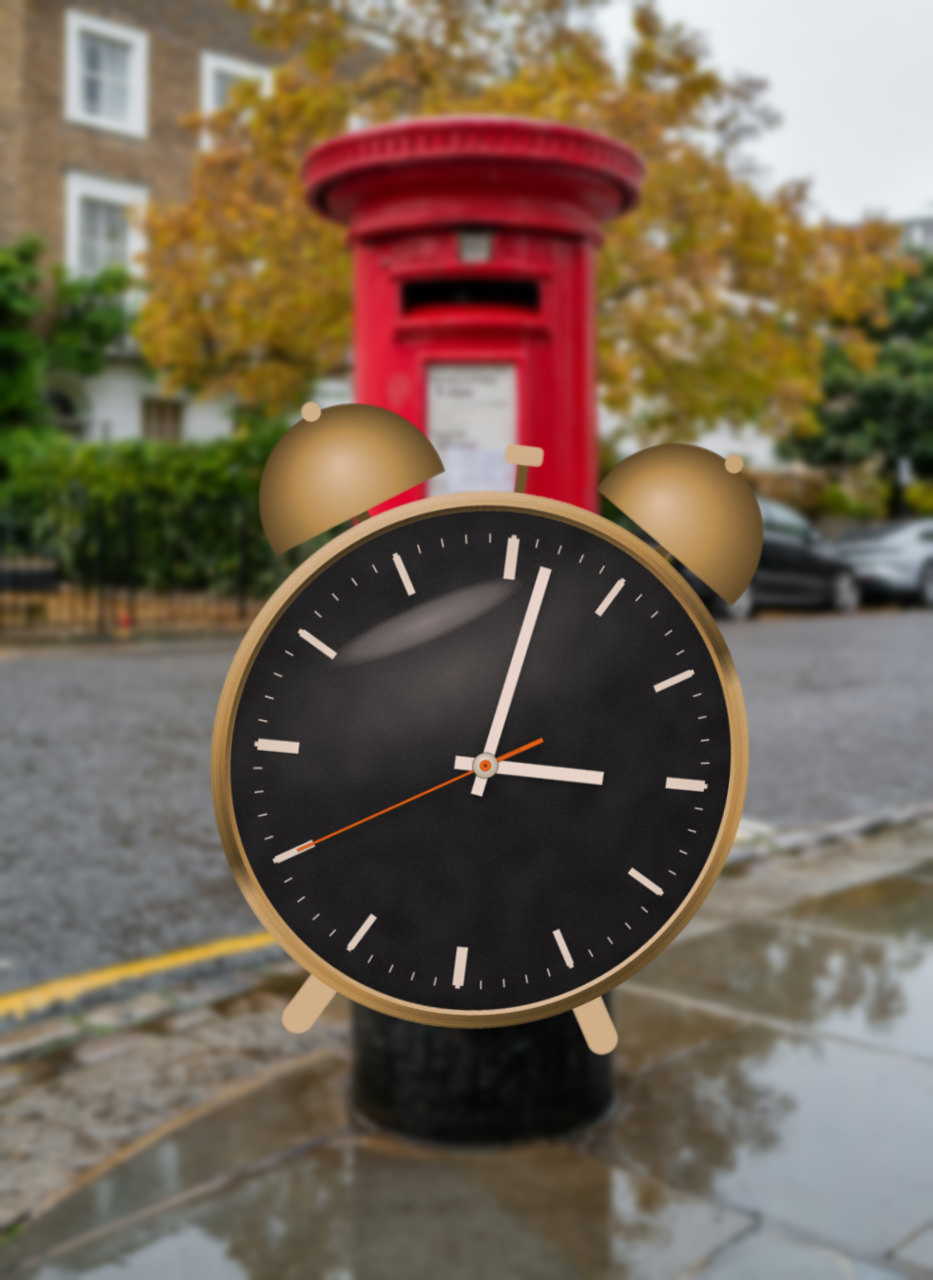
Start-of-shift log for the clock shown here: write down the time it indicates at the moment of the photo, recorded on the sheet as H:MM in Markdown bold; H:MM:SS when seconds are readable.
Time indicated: **3:01:40**
